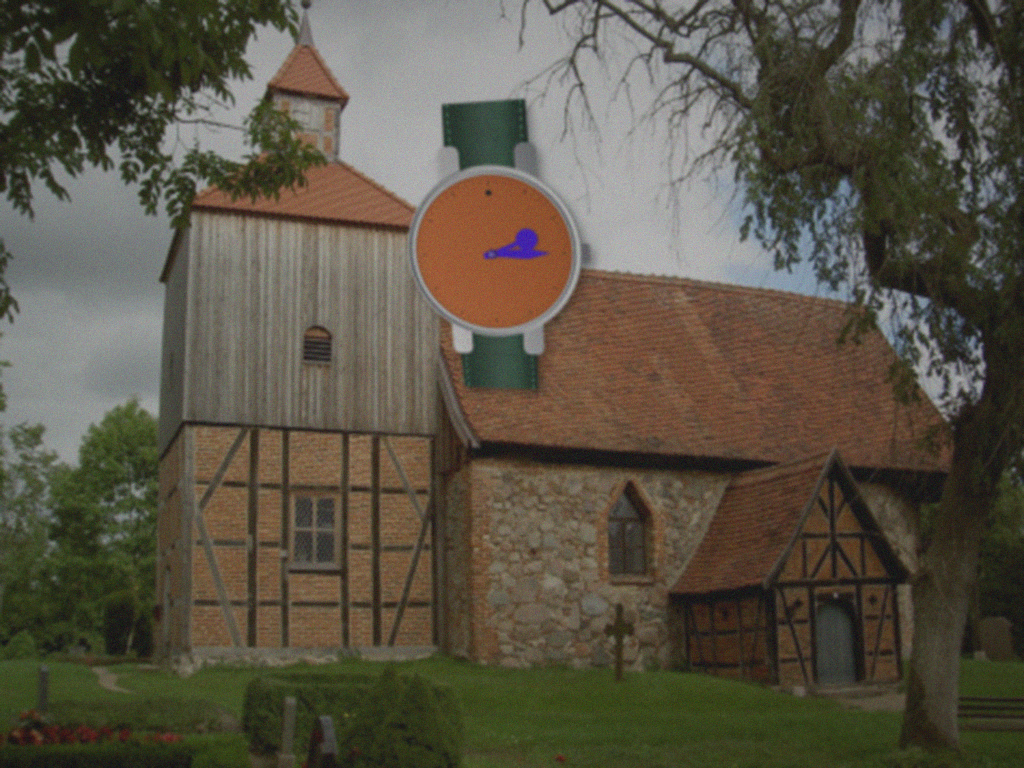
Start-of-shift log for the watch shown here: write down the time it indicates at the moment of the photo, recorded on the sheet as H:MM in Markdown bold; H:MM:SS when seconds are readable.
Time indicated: **2:15**
